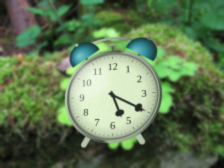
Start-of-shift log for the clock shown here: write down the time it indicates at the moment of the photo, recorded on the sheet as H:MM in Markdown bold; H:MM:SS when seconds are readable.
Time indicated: **5:20**
